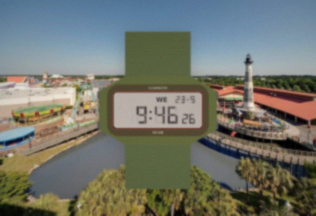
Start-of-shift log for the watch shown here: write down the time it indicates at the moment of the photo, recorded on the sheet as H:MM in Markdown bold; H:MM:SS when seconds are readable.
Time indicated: **9:46**
